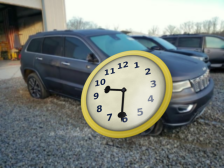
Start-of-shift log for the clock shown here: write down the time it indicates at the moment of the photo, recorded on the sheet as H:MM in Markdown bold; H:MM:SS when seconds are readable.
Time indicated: **9:31**
